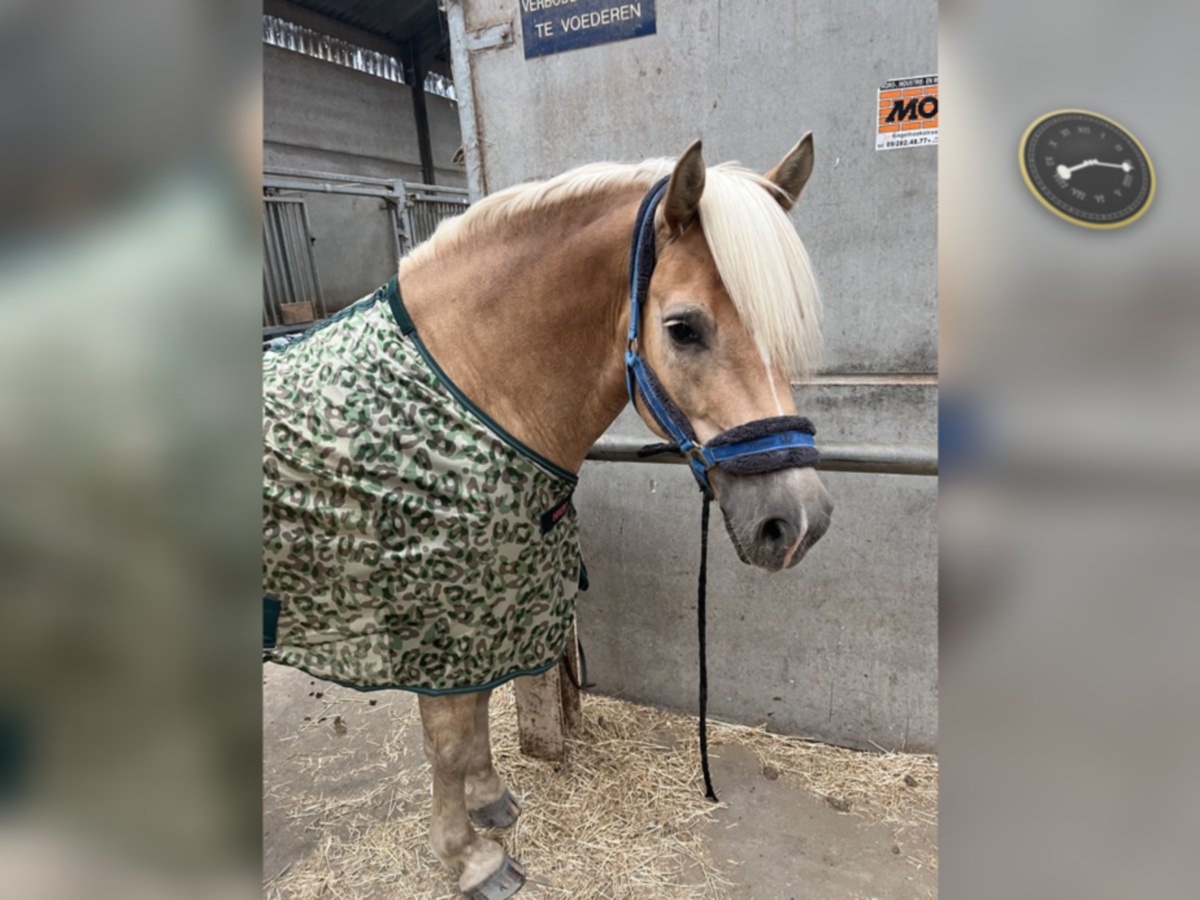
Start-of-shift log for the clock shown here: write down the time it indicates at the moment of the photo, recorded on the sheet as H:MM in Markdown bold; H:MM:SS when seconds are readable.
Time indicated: **8:16**
